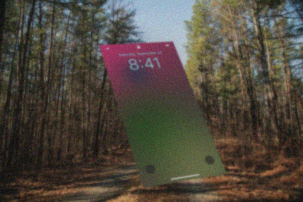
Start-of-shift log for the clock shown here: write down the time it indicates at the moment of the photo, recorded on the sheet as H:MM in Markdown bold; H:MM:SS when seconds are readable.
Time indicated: **8:41**
